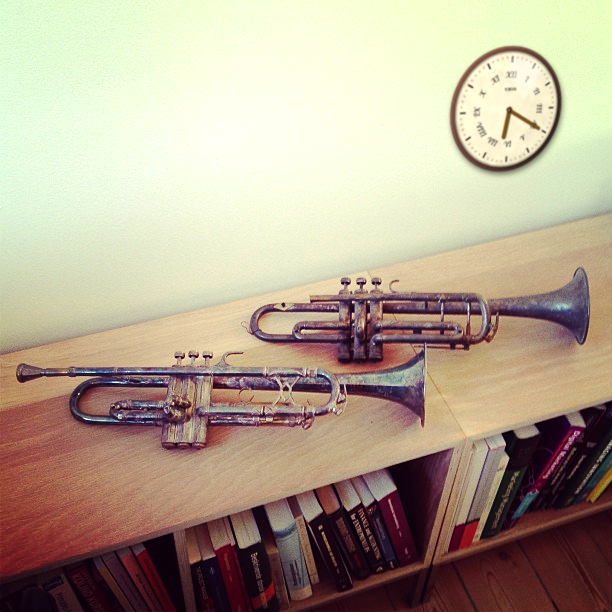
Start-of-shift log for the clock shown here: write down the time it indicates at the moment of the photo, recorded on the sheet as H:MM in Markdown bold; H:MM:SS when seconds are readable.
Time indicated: **6:20**
